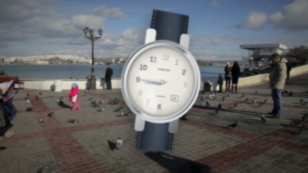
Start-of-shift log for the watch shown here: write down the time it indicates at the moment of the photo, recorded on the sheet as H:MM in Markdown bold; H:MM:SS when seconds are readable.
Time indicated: **8:45**
